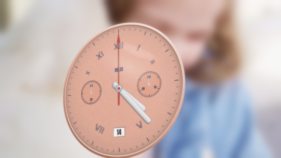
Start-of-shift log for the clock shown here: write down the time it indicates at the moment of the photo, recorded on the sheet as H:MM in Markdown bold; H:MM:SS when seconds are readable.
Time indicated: **4:23**
